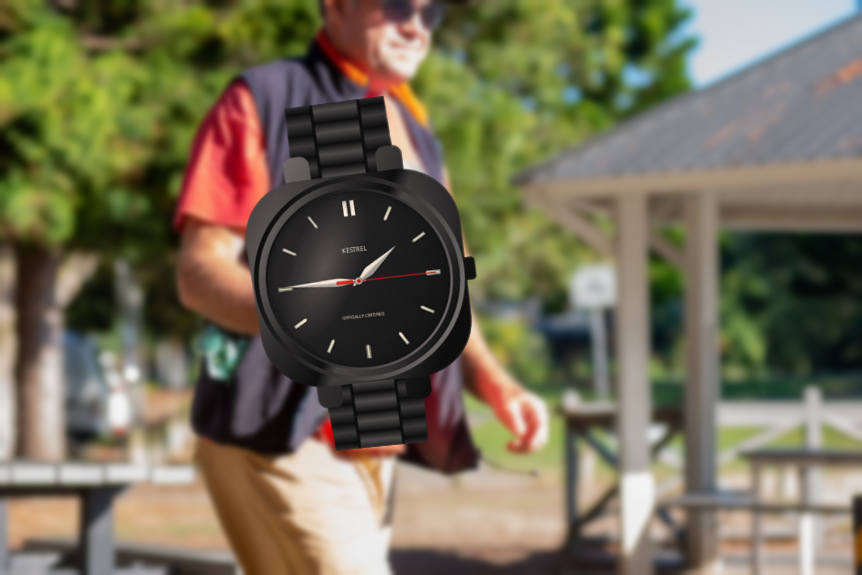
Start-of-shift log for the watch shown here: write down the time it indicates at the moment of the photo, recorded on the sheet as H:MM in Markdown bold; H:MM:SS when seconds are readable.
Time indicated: **1:45:15**
